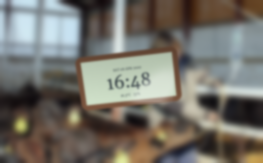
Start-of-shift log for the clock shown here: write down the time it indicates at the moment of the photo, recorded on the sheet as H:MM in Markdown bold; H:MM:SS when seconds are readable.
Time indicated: **16:48**
